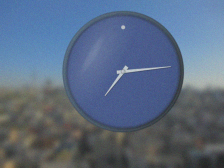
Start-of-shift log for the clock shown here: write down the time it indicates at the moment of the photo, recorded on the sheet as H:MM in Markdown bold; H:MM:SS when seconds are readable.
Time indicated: **7:14**
